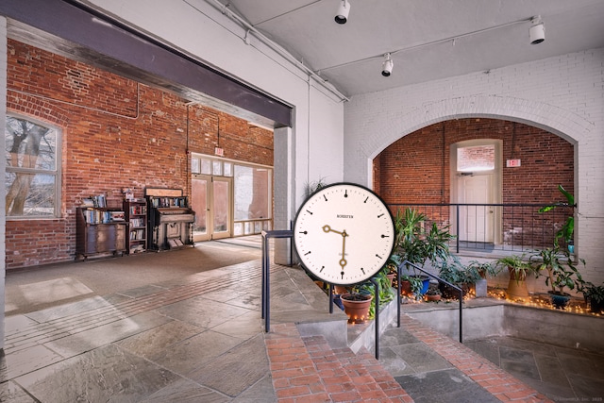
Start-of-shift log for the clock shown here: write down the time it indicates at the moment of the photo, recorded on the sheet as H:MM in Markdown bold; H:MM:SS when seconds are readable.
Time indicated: **9:30**
